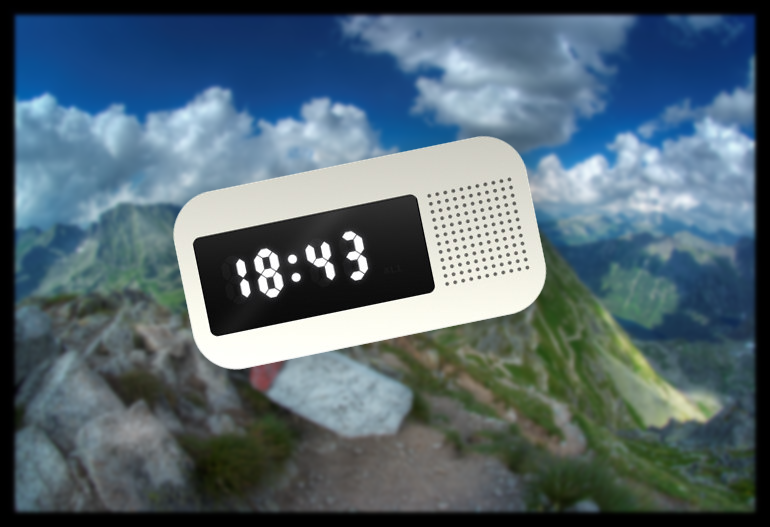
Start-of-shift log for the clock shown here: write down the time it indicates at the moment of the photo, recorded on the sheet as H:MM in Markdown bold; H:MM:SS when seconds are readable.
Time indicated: **18:43**
